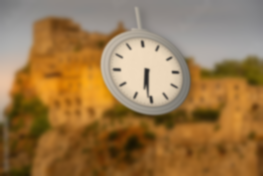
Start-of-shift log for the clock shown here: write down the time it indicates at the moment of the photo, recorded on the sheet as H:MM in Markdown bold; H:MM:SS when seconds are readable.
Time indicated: **6:31**
